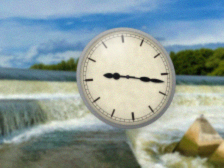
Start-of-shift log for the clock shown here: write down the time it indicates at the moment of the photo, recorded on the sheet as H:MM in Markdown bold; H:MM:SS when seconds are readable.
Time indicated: **9:17**
